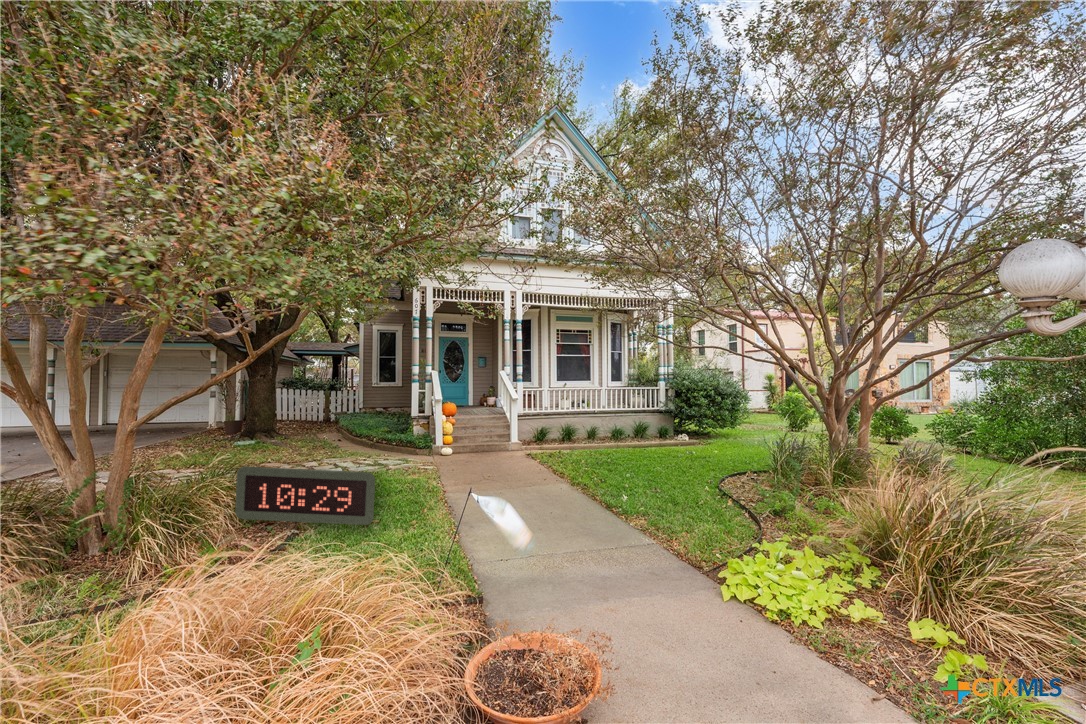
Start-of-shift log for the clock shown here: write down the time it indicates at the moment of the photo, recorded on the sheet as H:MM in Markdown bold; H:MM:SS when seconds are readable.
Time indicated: **10:29**
